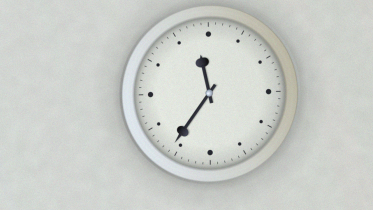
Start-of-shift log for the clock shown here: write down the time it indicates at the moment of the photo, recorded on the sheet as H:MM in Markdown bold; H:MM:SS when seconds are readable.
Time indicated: **11:36**
